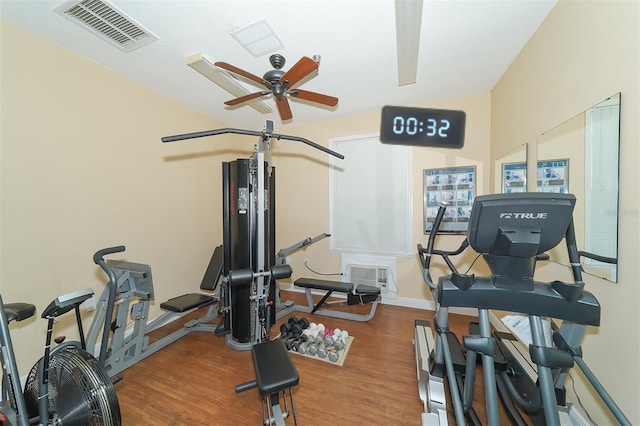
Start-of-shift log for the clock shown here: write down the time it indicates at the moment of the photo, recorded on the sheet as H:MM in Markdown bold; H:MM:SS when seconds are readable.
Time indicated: **0:32**
